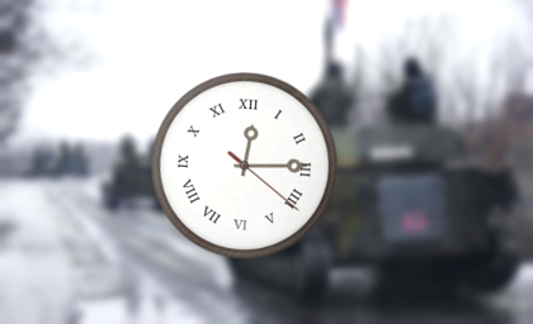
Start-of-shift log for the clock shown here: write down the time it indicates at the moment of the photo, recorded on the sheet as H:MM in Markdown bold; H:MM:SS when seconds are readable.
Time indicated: **12:14:21**
